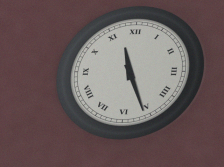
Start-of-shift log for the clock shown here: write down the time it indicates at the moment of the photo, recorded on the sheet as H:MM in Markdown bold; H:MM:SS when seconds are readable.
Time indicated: **11:26**
